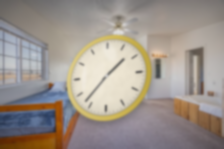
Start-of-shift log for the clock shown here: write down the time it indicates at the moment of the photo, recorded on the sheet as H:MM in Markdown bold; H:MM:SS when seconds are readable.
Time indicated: **1:37**
